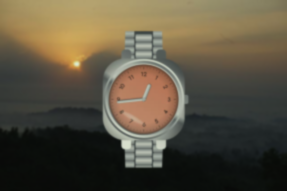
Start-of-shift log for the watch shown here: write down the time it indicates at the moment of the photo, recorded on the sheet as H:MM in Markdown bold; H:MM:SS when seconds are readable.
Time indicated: **12:44**
